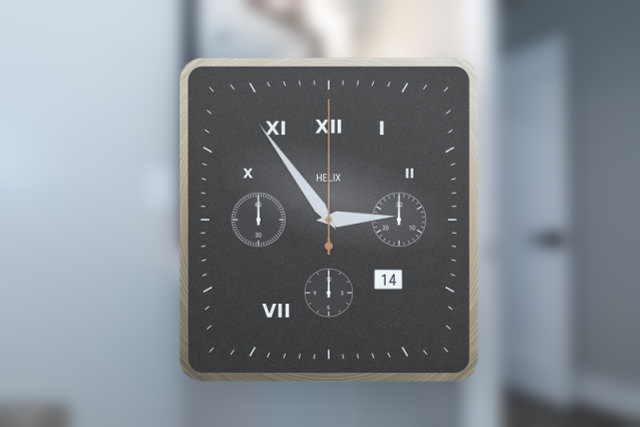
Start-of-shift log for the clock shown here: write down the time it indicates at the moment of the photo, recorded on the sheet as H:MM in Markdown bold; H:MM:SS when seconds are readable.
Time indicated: **2:54**
